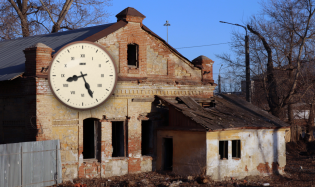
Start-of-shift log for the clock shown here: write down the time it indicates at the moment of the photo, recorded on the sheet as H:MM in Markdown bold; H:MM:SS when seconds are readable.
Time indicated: **8:26**
